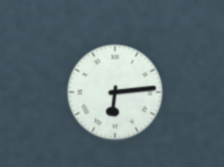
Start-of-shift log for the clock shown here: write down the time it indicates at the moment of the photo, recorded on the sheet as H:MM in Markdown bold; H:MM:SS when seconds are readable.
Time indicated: **6:14**
